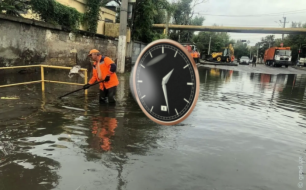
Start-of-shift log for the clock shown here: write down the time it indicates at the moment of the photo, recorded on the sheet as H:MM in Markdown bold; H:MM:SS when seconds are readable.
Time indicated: **1:28**
